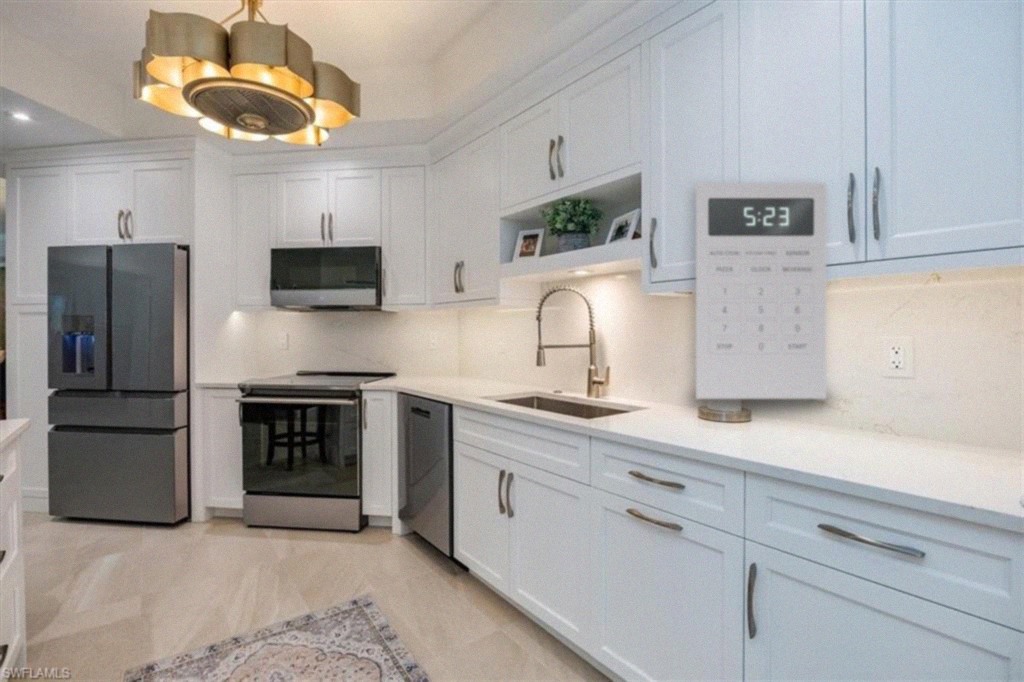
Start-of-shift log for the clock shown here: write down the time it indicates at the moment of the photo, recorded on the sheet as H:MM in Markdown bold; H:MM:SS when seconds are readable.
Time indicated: **5:23**
